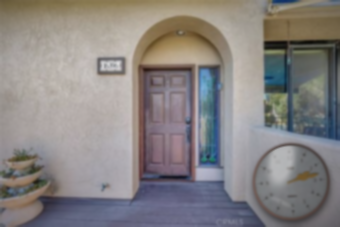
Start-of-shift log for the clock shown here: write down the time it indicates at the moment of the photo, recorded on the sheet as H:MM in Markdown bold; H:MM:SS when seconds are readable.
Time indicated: **2:13**
